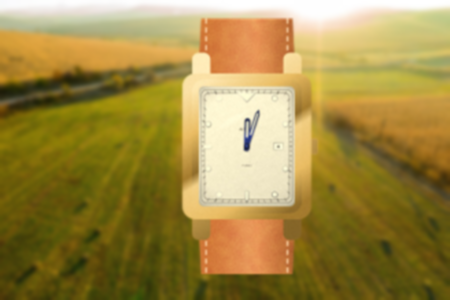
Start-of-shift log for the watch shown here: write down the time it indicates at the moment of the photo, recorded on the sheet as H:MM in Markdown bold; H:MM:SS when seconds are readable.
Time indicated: **12:03**
